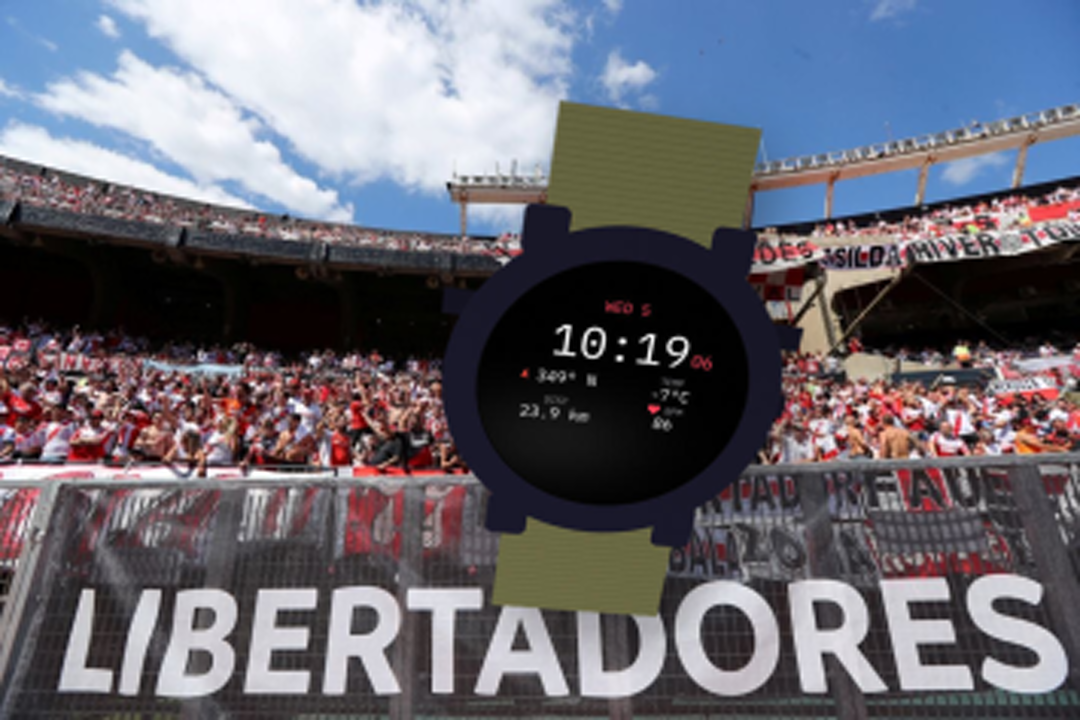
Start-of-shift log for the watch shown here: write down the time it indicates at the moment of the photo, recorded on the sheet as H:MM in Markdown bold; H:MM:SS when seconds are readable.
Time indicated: **10:19**
